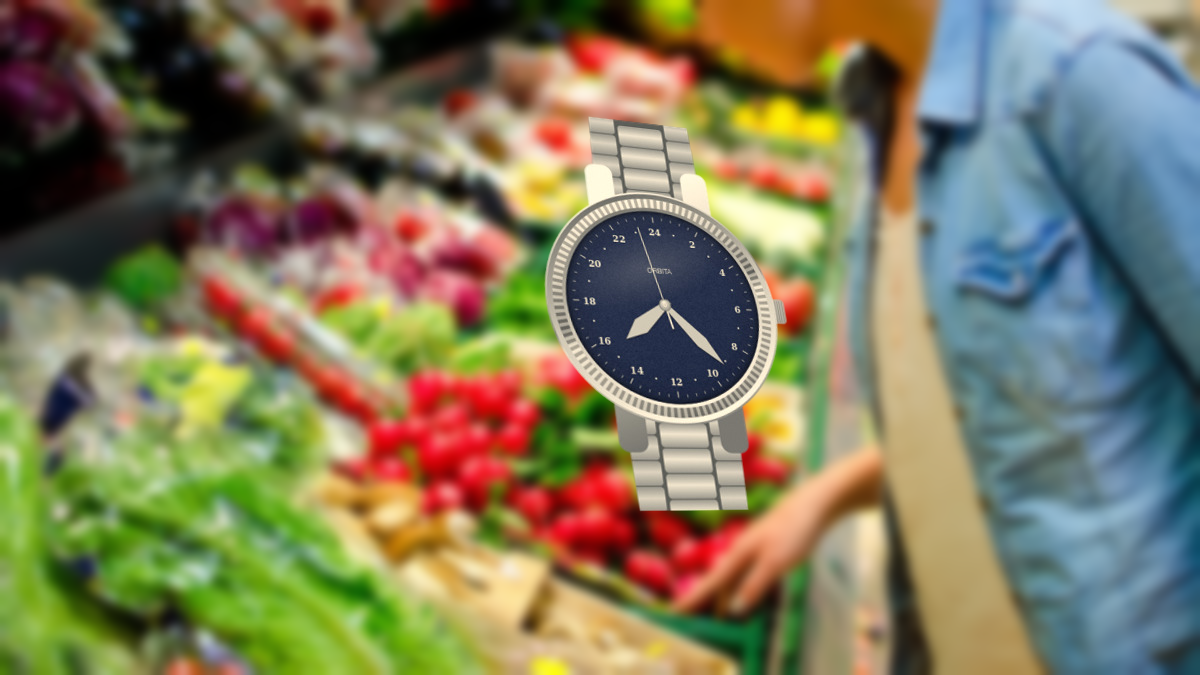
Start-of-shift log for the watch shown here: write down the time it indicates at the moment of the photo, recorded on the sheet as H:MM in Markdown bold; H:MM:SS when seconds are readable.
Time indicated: **15:22:58**
